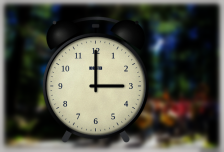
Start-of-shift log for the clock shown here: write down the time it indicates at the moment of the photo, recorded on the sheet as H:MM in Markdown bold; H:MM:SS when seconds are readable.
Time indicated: **3:00**
